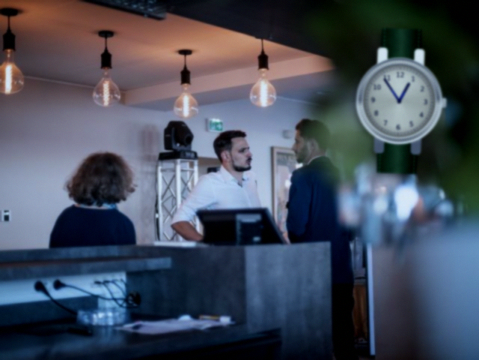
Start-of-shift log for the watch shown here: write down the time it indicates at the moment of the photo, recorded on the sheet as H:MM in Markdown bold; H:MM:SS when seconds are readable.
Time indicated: **12:54**
